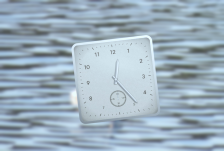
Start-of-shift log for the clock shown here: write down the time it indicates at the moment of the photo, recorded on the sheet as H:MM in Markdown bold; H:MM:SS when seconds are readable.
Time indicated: **12:24**
